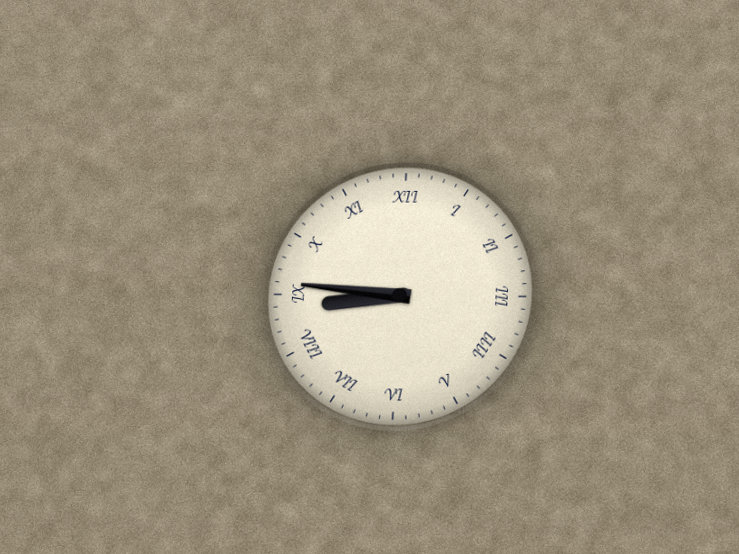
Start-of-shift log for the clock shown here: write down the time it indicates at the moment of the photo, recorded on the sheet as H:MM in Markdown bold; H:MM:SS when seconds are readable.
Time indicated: **8:46**
